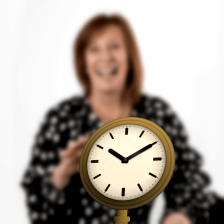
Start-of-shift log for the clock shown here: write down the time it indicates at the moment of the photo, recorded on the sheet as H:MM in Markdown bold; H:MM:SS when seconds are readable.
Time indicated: **10:10**
